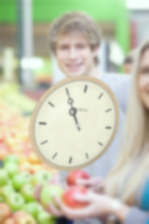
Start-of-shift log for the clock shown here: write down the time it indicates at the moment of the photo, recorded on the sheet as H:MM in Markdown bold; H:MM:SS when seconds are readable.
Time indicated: **10:55**
